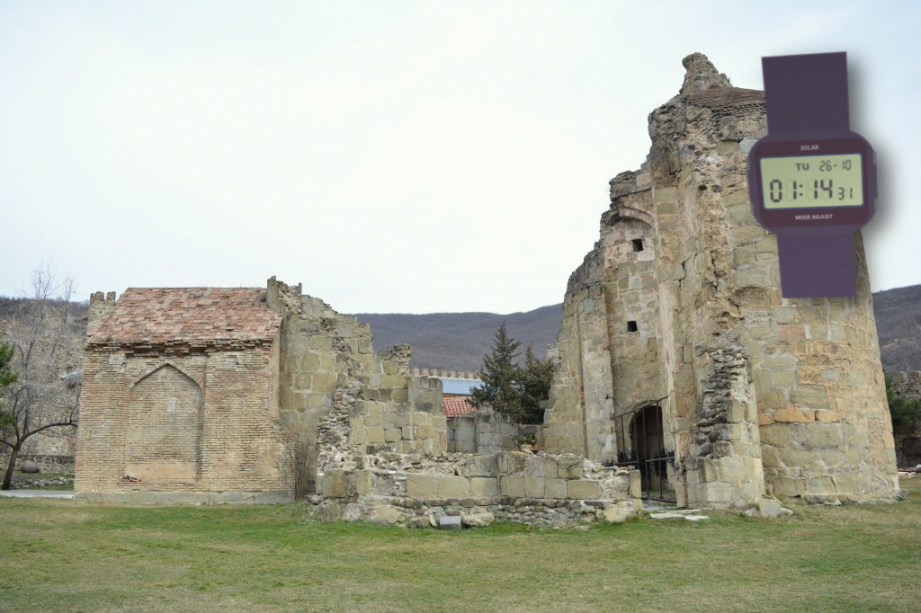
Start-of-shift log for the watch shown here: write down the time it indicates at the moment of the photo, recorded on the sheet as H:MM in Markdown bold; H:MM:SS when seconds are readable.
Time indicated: **1:14:31**
